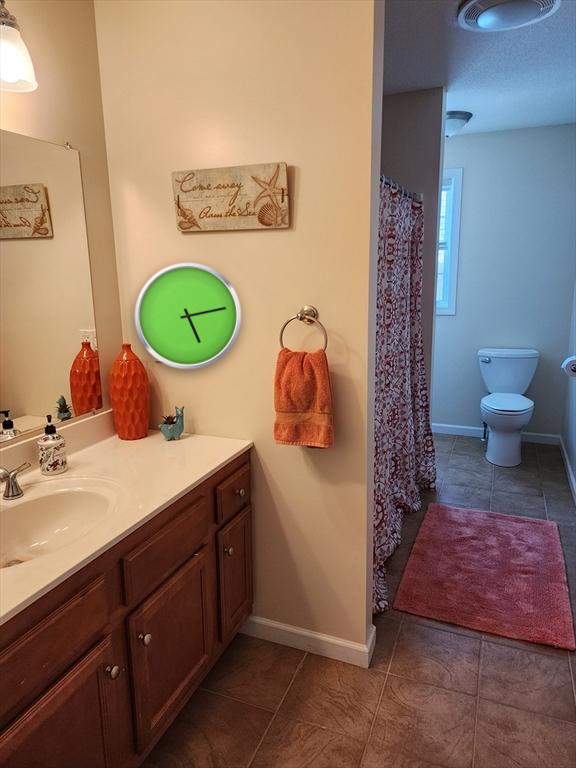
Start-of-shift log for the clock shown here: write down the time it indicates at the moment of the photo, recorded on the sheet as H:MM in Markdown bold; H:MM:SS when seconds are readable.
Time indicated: **5:13**
